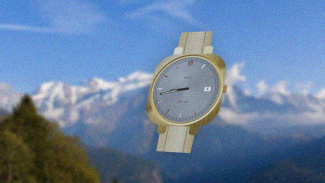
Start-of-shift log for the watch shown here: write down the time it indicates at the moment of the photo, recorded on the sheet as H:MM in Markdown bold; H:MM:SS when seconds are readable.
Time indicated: **8:43**
